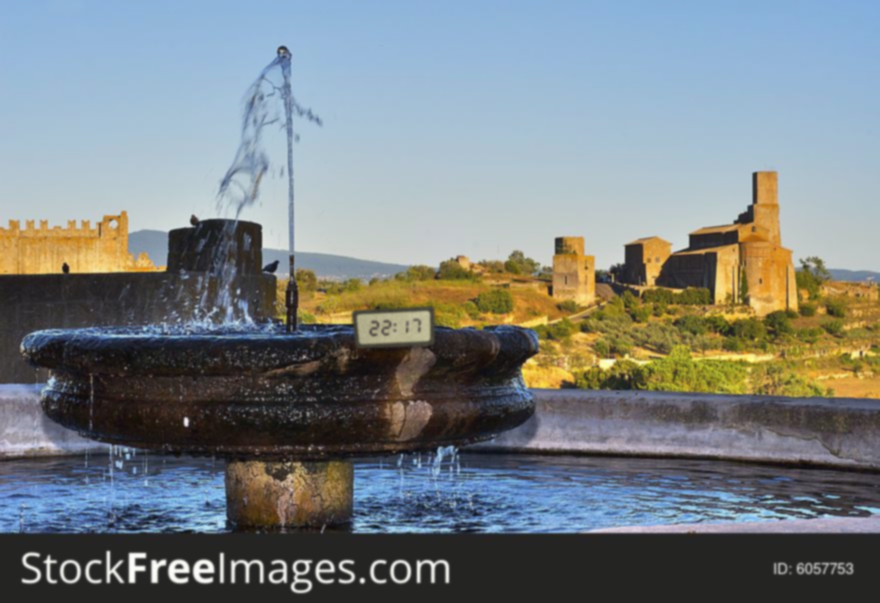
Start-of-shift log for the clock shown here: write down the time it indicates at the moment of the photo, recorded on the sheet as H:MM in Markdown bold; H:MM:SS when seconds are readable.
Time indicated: **22:17**
